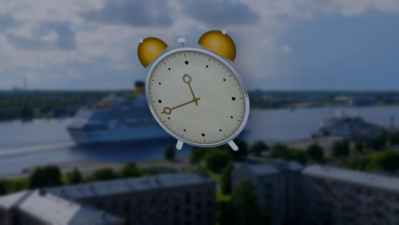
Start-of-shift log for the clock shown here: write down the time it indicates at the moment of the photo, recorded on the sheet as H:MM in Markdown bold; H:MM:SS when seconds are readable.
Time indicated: **11:42**
